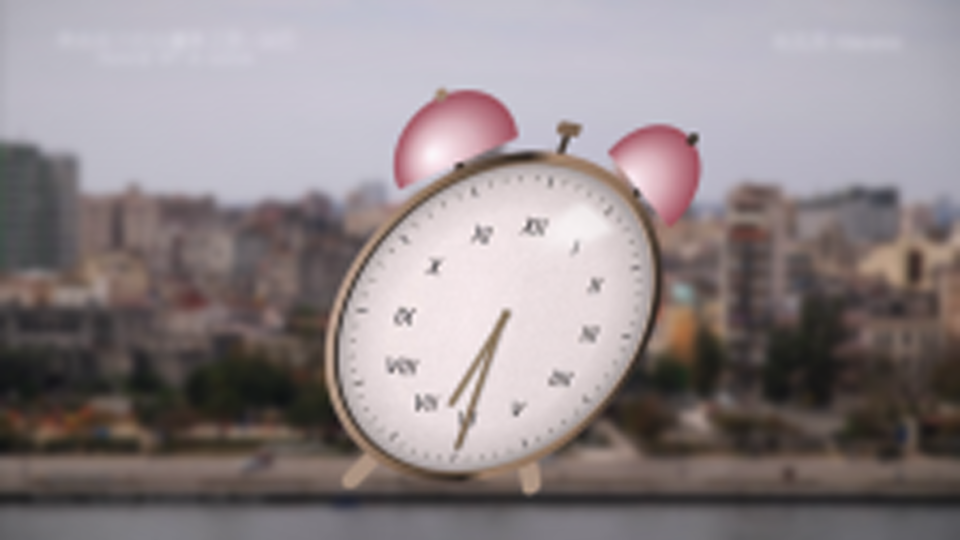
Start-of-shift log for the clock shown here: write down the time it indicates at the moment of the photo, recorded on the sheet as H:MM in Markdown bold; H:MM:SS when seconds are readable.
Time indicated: **6:30**
